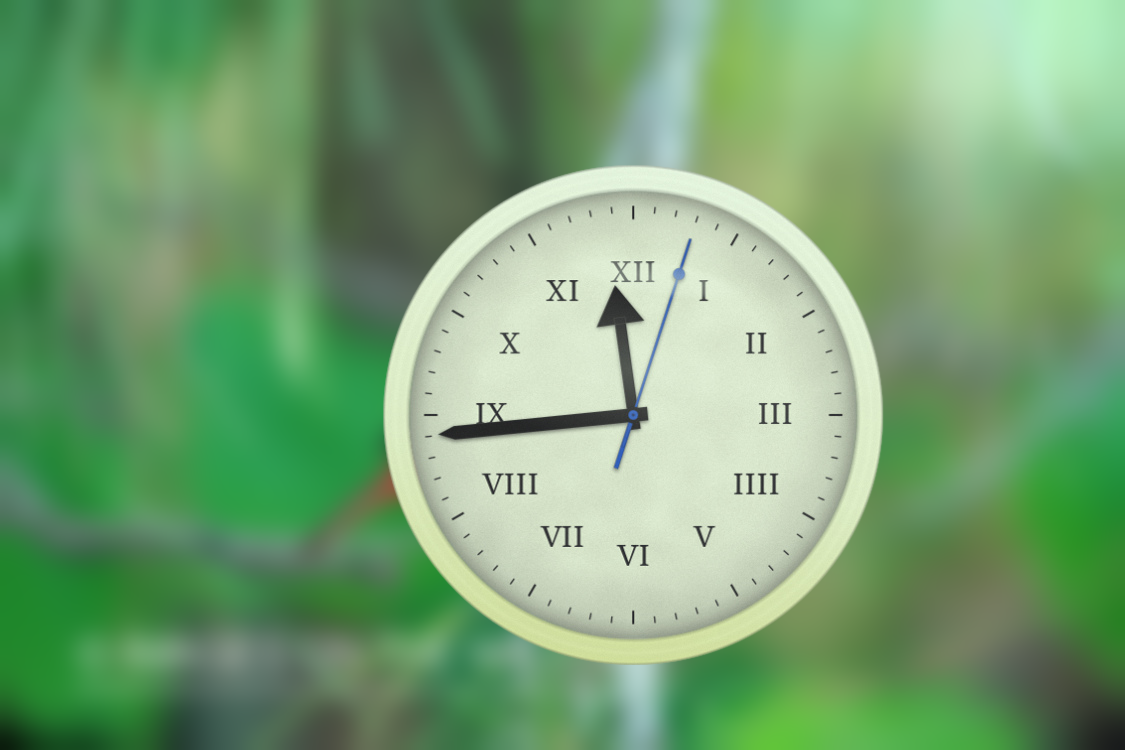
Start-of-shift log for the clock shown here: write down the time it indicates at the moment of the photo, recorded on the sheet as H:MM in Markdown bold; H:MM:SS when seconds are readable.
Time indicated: **11:44:03**
